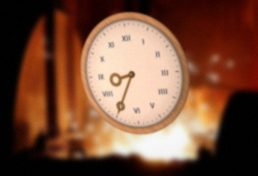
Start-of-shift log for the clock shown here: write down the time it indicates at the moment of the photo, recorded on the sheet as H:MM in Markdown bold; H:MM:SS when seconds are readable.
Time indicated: **8:35**
